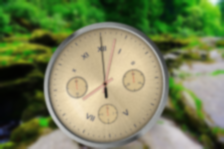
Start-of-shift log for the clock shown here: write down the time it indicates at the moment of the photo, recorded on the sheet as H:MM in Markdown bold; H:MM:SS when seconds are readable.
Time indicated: **8:03**
